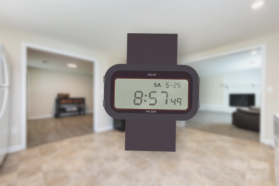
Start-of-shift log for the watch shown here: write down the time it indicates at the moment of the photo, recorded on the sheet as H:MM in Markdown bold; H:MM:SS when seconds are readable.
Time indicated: **8:57:49**
